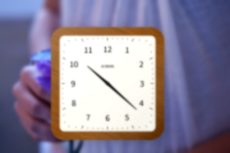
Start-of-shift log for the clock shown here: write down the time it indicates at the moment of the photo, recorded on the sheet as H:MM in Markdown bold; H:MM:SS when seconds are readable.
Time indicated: **10:22**
